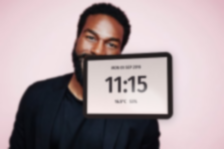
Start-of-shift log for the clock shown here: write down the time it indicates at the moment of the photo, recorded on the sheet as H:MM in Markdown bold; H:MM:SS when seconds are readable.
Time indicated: **11:15**
